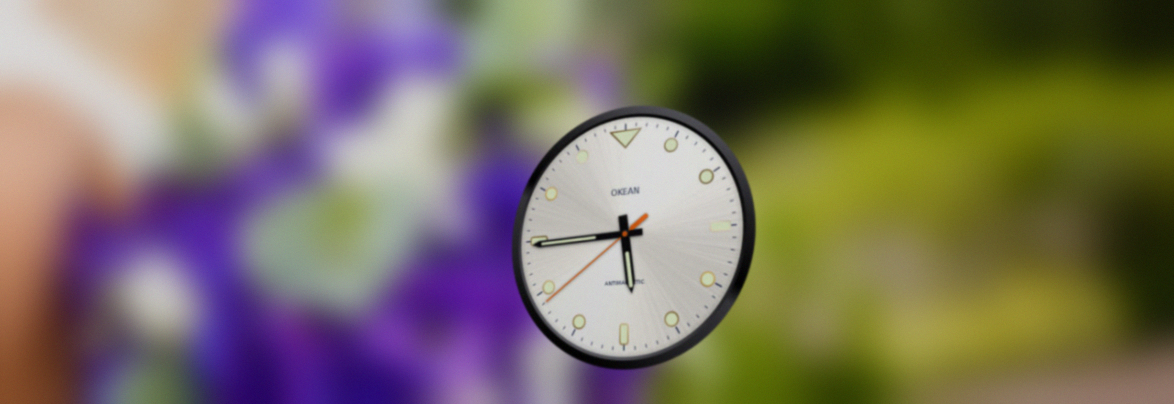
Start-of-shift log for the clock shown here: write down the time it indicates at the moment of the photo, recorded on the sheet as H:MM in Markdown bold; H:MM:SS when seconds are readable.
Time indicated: **5:44:39**
